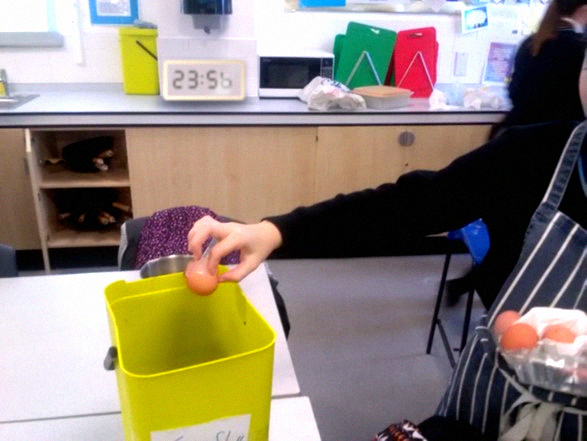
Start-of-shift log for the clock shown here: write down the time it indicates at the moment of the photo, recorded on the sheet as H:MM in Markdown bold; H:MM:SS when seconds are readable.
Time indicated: **23:56**
